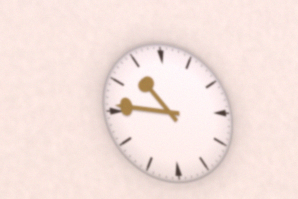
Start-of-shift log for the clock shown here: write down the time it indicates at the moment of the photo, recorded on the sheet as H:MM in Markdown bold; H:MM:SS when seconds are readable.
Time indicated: **10:46**
